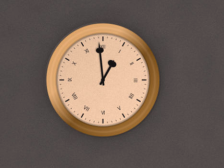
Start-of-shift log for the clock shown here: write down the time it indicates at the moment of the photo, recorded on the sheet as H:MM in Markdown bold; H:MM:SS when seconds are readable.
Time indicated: **12:59**
